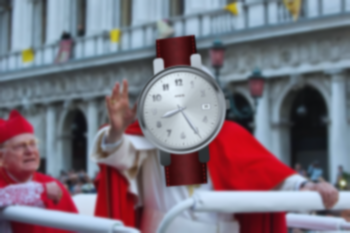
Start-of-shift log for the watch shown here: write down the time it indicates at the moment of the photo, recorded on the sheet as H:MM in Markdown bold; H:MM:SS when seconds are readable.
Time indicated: **8:25**
